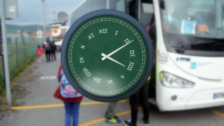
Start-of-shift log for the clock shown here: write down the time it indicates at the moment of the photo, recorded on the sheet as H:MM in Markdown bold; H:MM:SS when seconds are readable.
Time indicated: **4:11**
